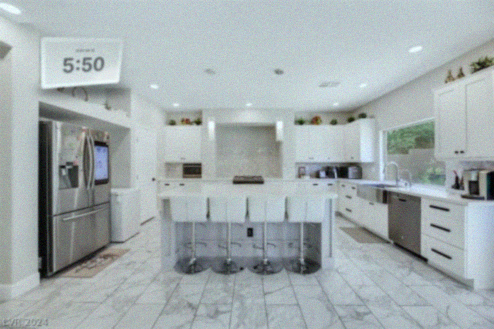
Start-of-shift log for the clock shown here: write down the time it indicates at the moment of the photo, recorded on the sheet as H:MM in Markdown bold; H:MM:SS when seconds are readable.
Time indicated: **5:50**
